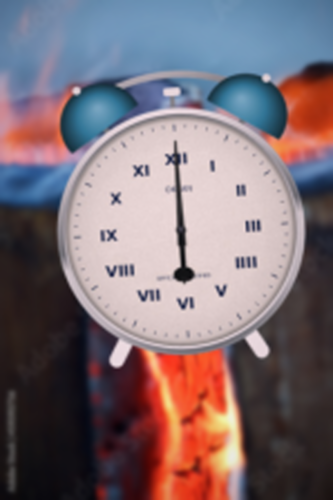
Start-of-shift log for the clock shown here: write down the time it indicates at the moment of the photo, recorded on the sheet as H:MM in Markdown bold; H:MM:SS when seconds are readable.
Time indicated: **6:00**
